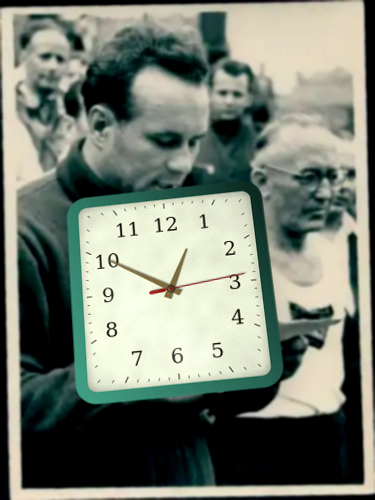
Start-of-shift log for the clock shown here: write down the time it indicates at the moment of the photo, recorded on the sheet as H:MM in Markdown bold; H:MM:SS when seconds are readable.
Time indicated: **12:50:14**
